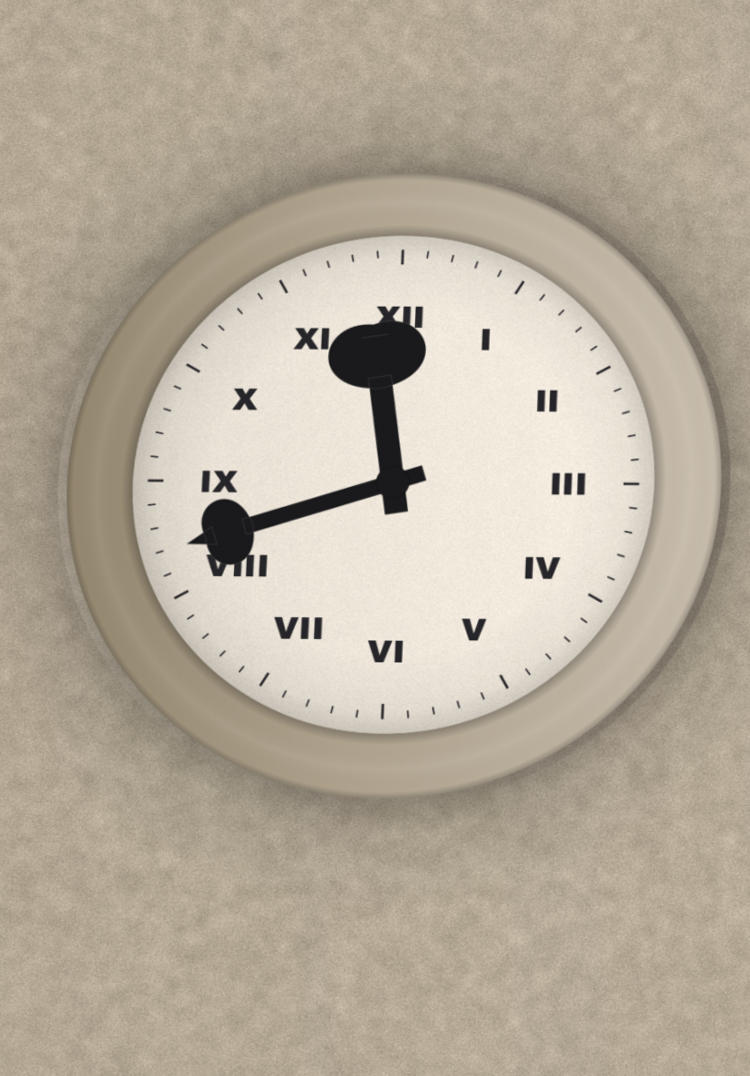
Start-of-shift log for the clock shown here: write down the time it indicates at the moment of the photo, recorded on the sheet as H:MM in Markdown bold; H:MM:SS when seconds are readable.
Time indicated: **11:42**
